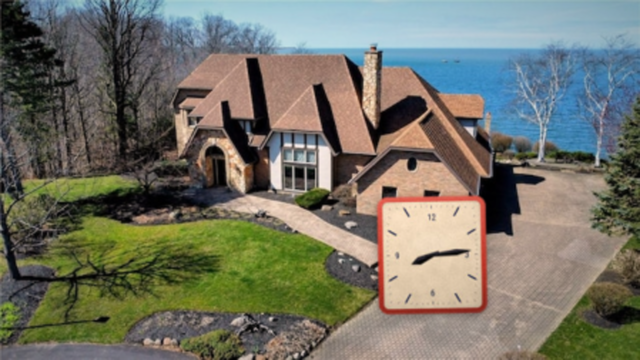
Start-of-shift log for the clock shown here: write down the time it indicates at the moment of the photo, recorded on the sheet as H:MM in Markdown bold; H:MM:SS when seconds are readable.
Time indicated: **8:14**
